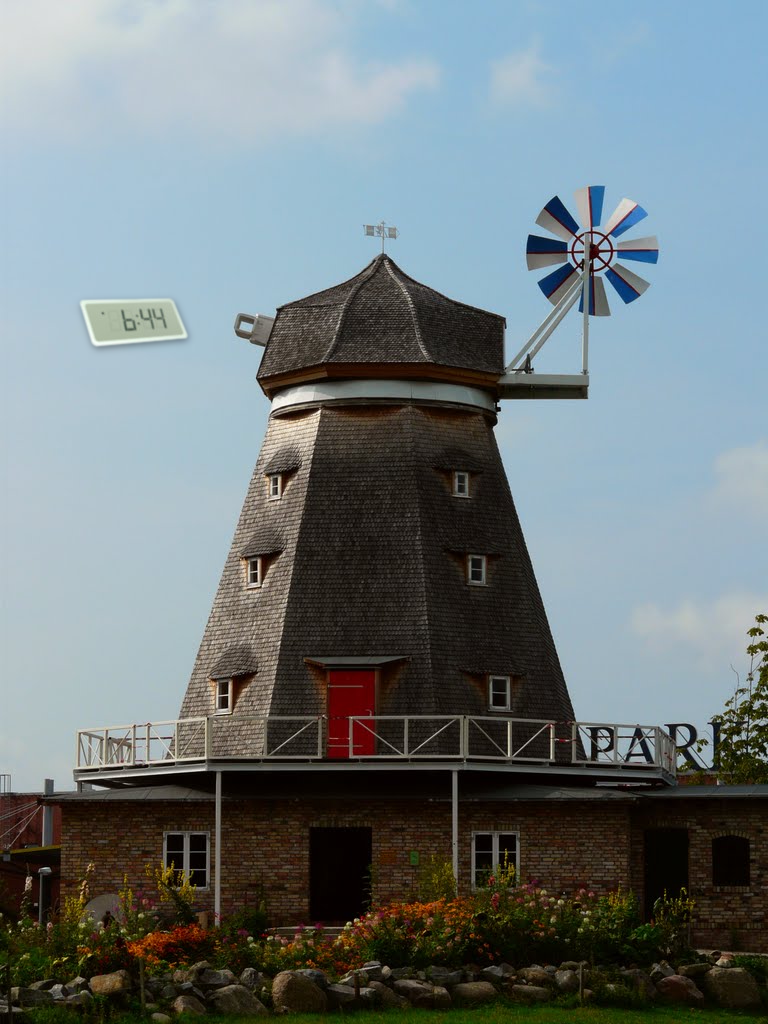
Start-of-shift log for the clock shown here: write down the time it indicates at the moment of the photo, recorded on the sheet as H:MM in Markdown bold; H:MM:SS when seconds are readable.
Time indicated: **6:44**
